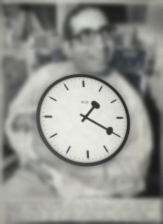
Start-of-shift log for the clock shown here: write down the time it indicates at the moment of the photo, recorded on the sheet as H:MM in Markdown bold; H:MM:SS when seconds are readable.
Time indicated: **1:20**
